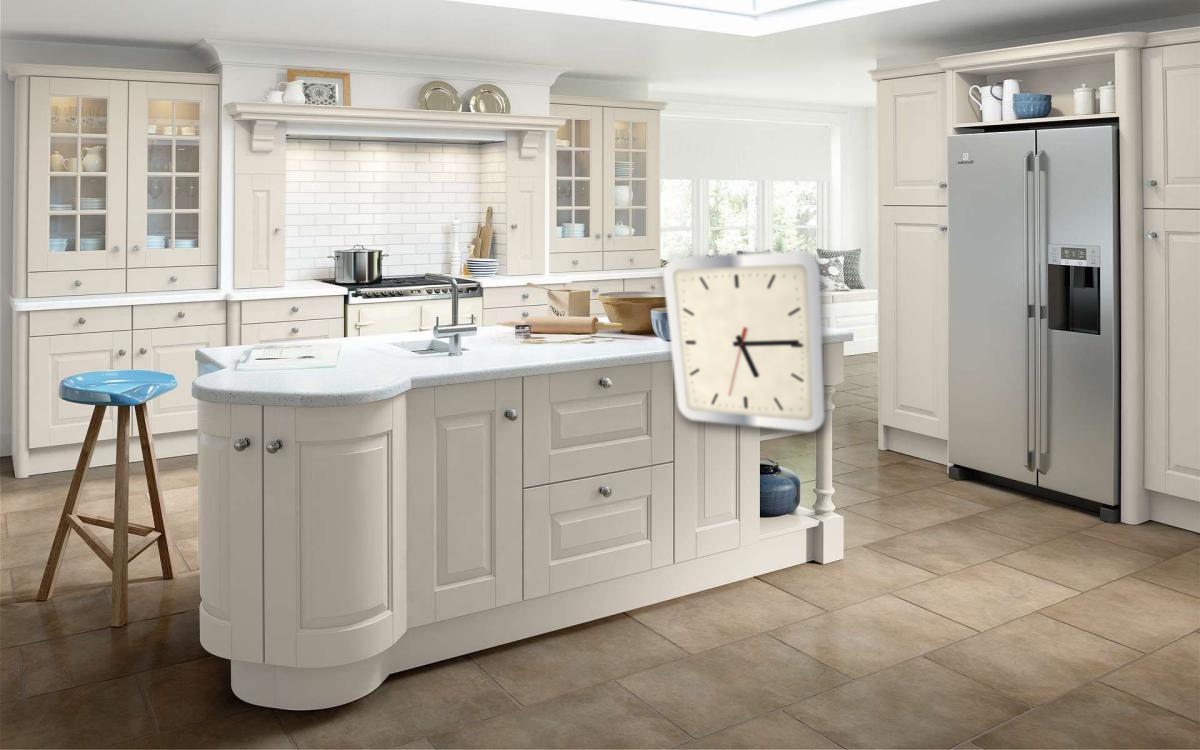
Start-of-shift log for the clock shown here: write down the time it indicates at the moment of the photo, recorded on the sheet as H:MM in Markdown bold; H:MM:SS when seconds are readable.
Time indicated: **5:14:33**
